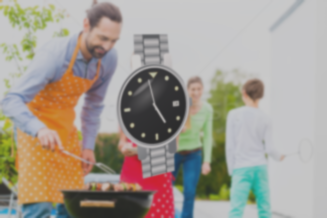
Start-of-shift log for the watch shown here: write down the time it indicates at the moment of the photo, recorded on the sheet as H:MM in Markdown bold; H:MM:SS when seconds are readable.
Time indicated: **4:58**
